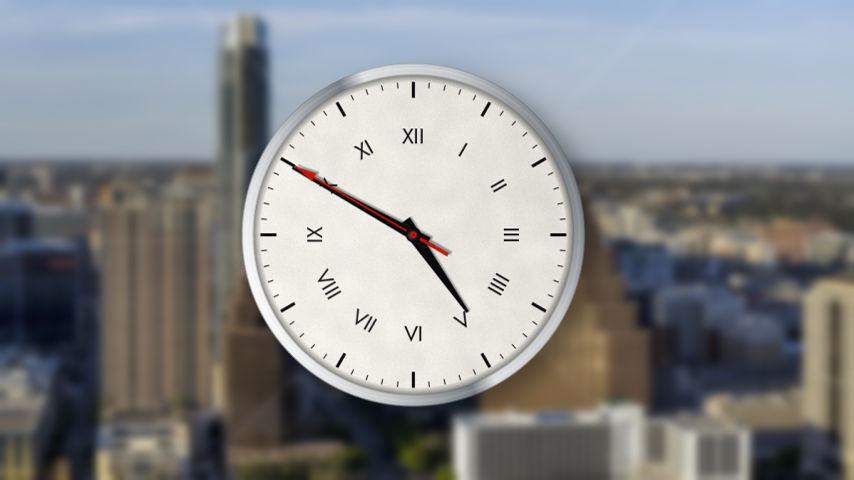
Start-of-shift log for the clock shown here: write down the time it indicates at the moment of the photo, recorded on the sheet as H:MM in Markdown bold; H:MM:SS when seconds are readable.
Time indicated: **4:49:50**
